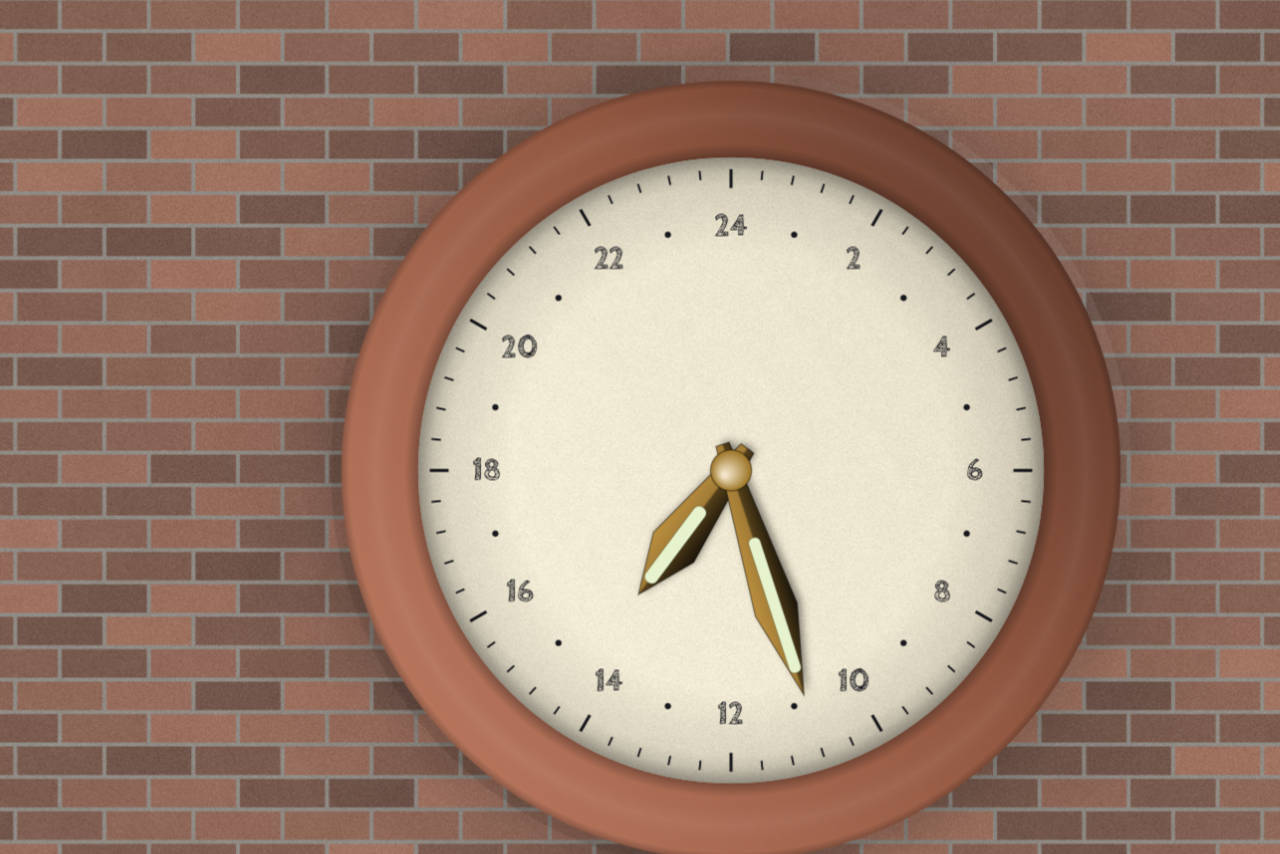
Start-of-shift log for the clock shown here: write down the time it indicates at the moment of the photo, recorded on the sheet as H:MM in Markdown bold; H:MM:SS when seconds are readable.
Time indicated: **14:27**
